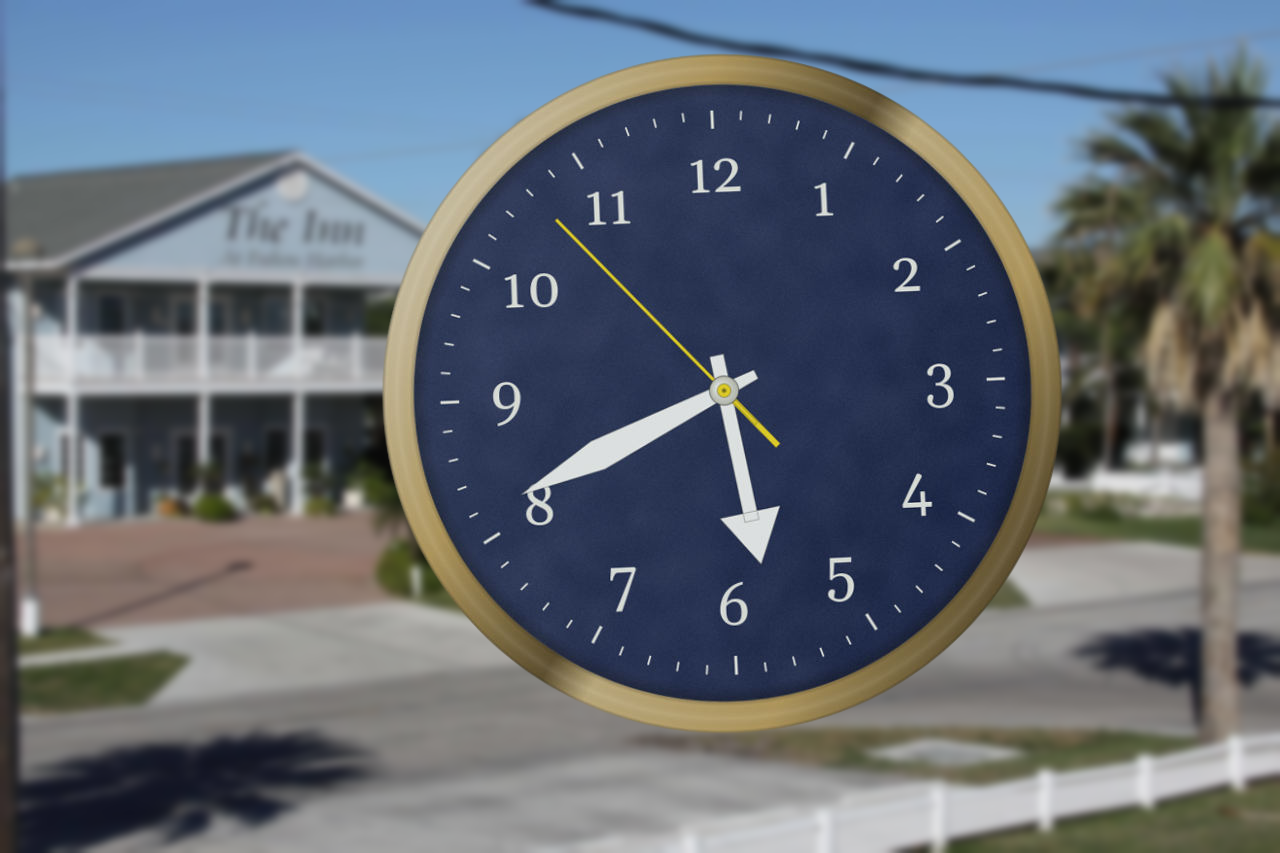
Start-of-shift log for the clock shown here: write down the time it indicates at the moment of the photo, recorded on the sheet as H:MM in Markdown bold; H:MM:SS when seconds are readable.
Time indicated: **5:40:53**
